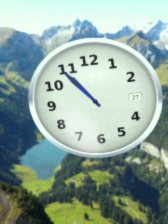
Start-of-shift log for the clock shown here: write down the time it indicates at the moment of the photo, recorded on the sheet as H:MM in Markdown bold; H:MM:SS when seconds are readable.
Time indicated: **10:54**
